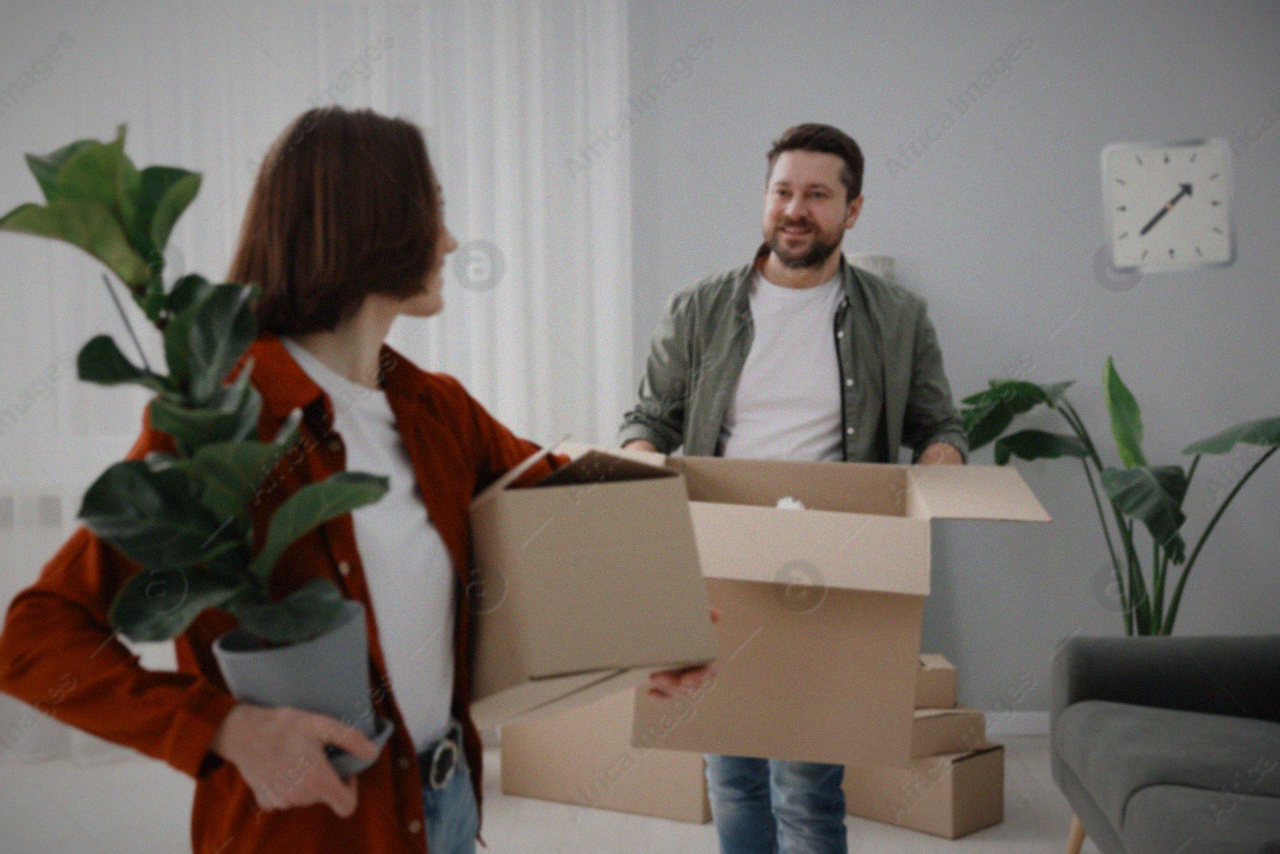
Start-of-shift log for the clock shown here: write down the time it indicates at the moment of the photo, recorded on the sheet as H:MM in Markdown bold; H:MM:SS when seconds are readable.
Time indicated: **1:38**
